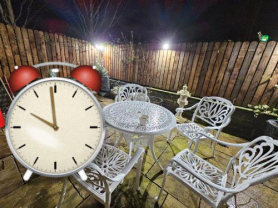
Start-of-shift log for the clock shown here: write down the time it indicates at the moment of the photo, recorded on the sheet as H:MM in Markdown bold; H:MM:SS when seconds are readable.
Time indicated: **9:59**
